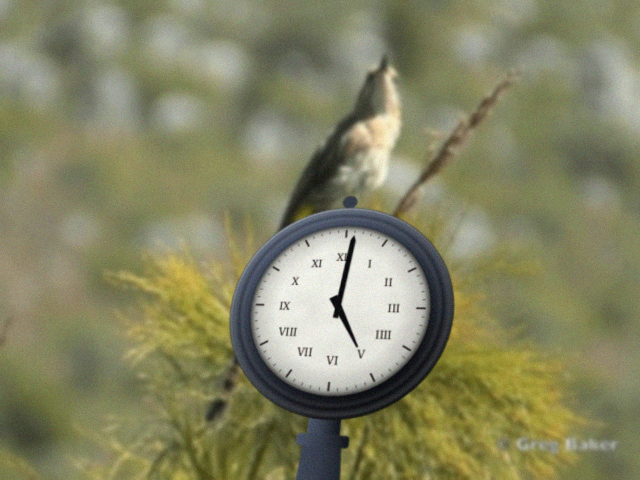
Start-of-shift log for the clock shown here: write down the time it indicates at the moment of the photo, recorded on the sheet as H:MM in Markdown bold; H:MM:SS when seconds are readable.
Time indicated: **5:01**
